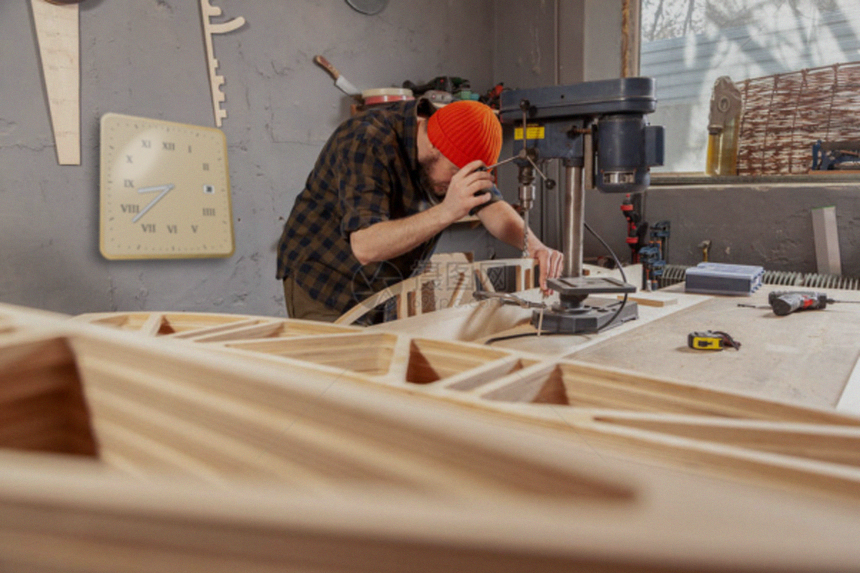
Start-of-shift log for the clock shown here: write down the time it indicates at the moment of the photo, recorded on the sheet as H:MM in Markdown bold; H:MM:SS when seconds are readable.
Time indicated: **8:38**
